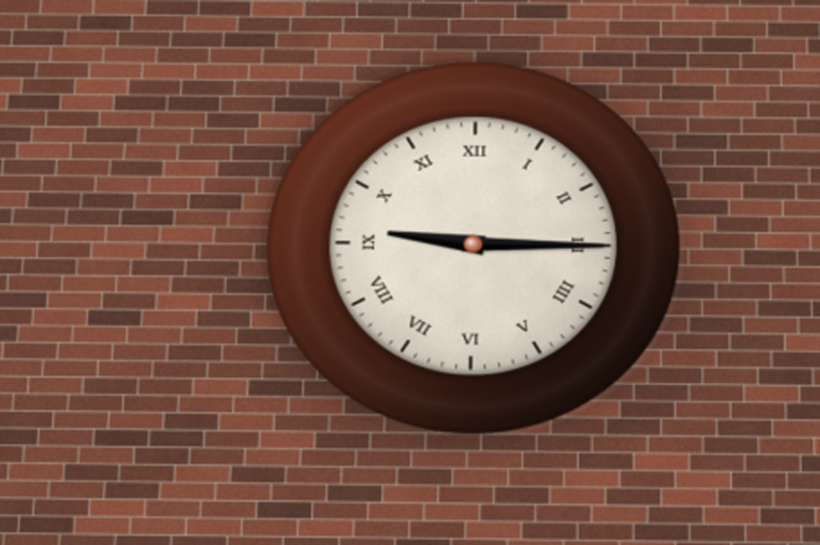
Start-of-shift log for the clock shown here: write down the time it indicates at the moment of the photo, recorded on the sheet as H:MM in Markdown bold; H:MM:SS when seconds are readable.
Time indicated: **9:15**
